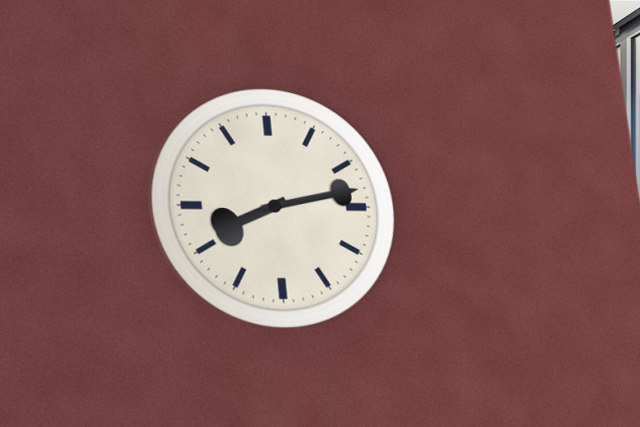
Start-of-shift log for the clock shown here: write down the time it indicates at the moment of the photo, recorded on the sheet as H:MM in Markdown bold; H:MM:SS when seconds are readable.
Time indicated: **8:13**
